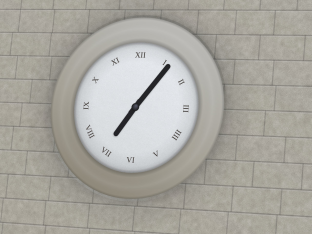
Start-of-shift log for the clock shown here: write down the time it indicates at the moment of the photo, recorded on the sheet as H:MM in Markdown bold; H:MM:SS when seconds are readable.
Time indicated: **7:06**
